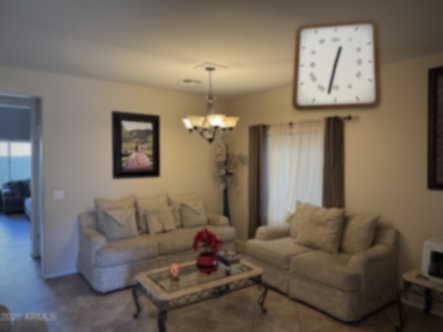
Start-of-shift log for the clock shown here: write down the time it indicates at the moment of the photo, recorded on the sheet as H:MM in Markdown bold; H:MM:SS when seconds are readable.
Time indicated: **12:32**
